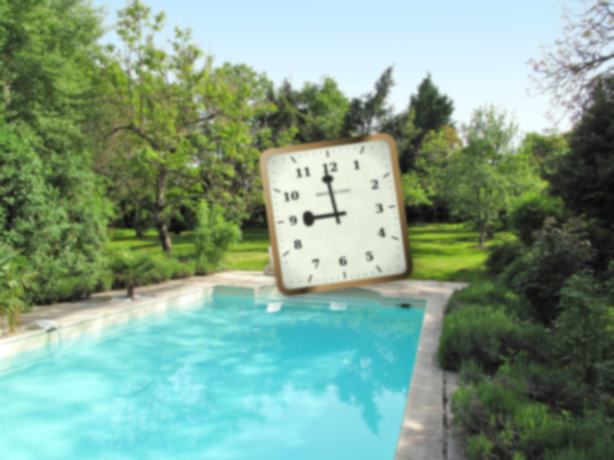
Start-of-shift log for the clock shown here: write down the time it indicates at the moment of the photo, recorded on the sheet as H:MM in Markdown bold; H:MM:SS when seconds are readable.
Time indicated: **8:59**
